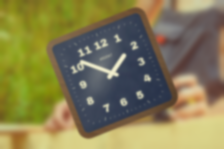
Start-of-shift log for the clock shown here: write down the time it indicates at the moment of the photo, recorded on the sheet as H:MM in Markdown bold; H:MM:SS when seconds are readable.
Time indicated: **1:52**
